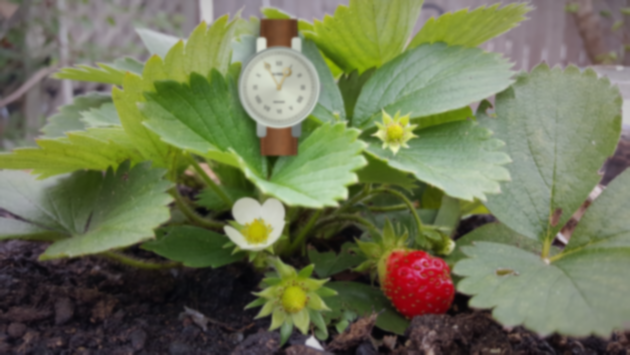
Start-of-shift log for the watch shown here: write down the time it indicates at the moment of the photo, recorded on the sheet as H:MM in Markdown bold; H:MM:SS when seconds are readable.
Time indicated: **12:55**
